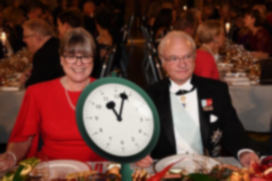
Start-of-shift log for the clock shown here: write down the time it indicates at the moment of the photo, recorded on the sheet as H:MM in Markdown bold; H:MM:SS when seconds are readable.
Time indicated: **11:03**
